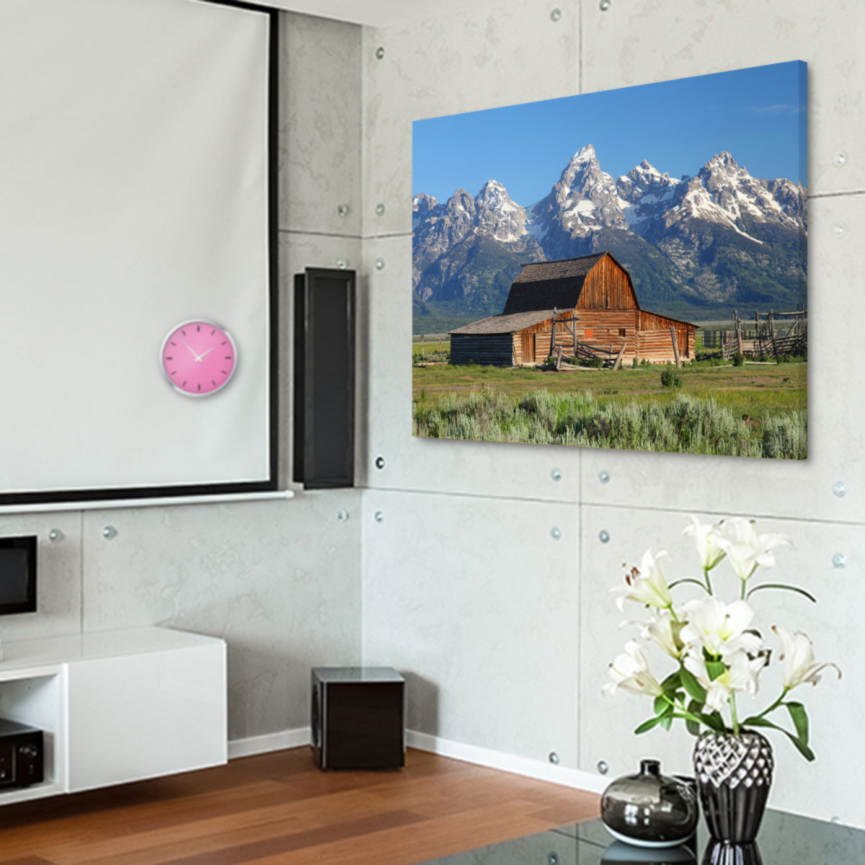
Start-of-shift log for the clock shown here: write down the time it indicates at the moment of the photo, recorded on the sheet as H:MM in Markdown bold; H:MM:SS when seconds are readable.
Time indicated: **1:53**
